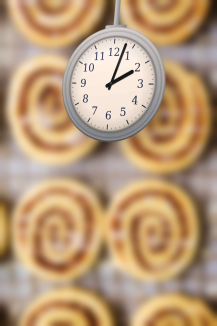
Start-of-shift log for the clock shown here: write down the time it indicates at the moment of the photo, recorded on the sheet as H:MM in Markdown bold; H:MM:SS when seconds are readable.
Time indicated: **2:03**
